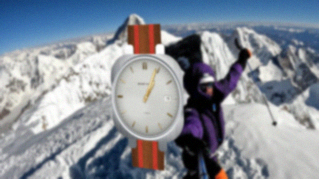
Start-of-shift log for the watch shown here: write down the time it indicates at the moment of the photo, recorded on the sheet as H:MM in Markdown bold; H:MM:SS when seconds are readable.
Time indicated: **1:04**
